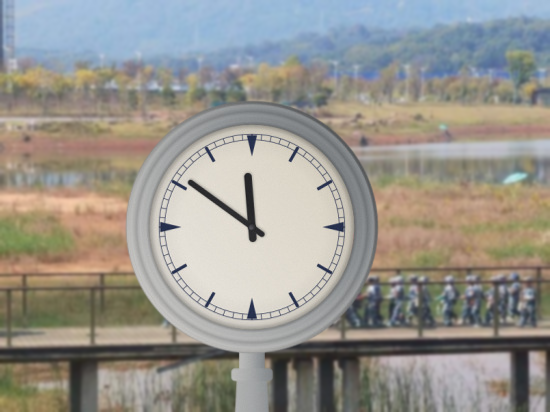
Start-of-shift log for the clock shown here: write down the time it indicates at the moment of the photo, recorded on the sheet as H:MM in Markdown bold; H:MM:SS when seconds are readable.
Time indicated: **11:51**
